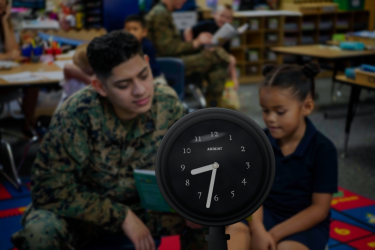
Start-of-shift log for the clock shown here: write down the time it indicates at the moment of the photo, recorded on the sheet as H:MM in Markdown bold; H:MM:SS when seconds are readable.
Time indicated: **8:32**
